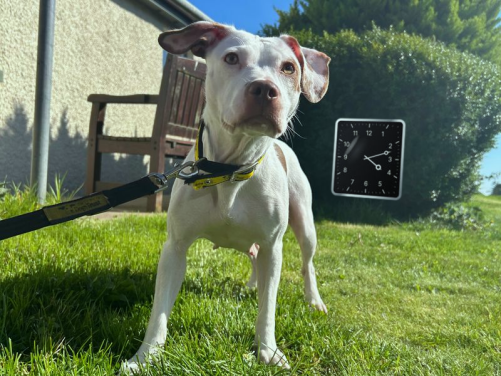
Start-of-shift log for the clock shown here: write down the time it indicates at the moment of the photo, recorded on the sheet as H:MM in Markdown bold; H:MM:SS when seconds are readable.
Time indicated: **4:12**
